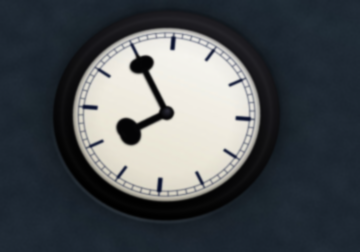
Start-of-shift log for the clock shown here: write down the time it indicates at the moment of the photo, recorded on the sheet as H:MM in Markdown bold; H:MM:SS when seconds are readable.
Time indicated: **7:55**
